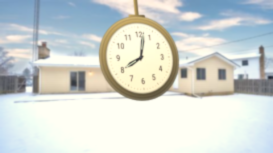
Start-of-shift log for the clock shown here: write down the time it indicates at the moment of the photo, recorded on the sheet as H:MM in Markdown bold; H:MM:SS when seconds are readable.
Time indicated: **8:02**
